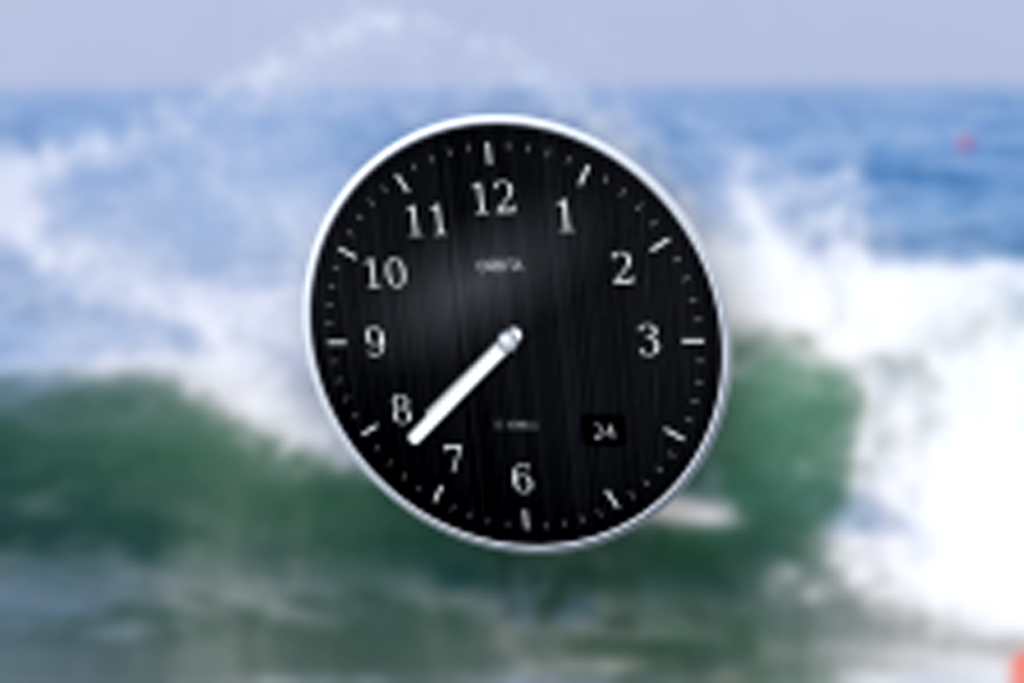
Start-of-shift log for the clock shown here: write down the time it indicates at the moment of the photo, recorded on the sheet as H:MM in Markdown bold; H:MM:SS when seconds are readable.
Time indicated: **7:38**
